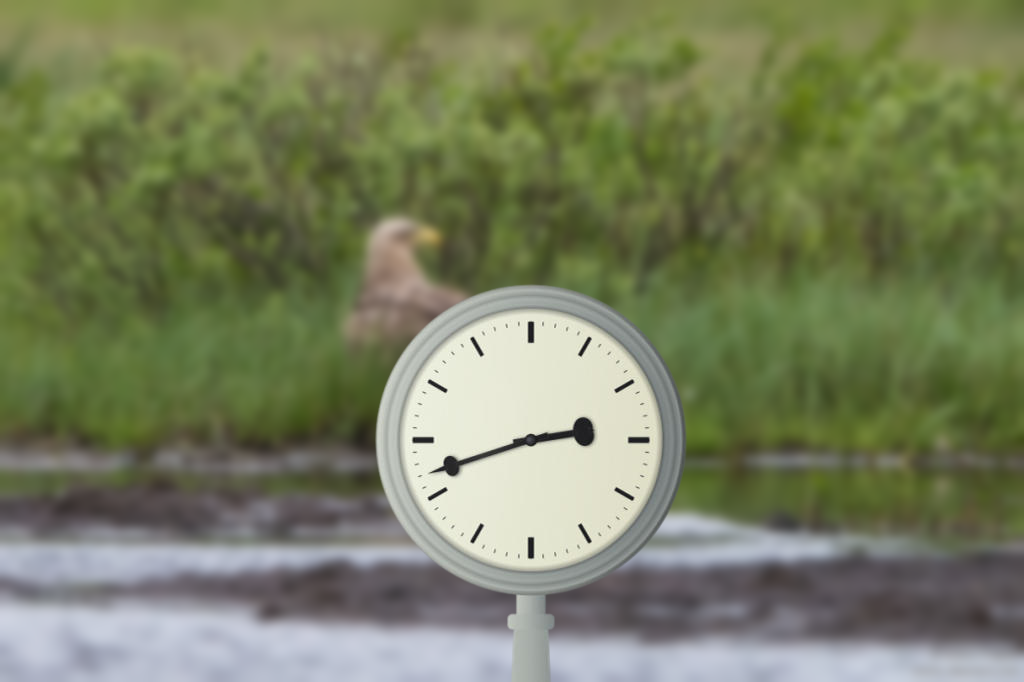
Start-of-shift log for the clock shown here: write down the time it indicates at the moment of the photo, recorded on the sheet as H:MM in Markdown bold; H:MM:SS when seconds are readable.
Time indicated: **2:42**
